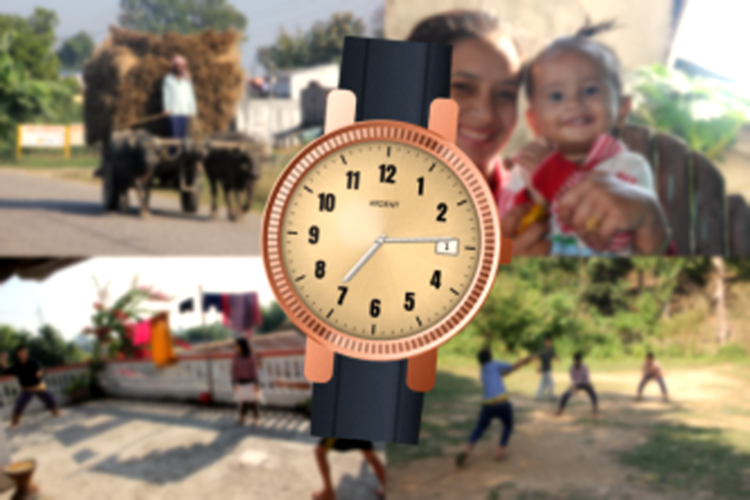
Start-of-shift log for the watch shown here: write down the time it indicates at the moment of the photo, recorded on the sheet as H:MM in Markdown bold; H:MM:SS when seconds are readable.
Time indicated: **7:14**
